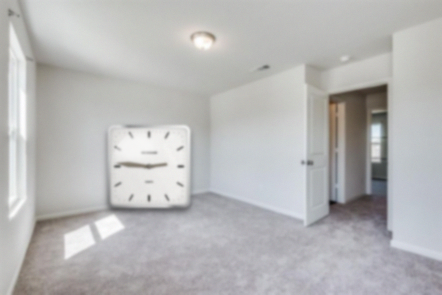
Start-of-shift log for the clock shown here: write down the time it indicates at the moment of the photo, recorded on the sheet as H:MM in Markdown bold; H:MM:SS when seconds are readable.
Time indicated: **2:46**
